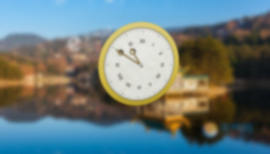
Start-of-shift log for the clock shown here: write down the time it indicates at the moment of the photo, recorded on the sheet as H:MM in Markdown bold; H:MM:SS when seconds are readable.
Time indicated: **10:50**
